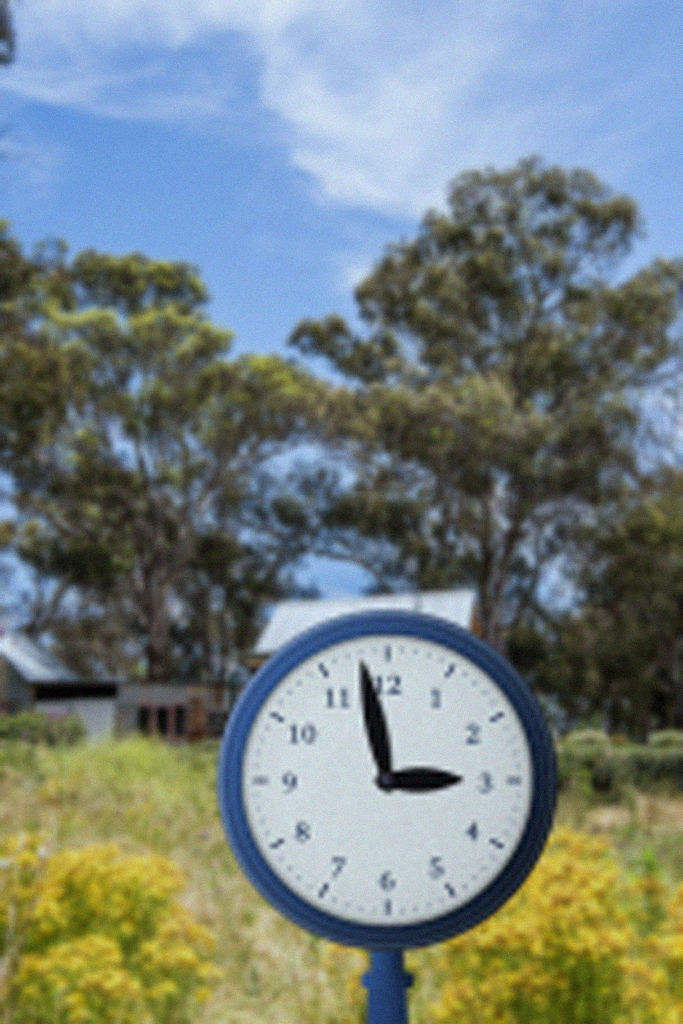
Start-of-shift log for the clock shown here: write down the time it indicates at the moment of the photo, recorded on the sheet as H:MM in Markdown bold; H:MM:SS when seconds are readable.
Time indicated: **2:58**
